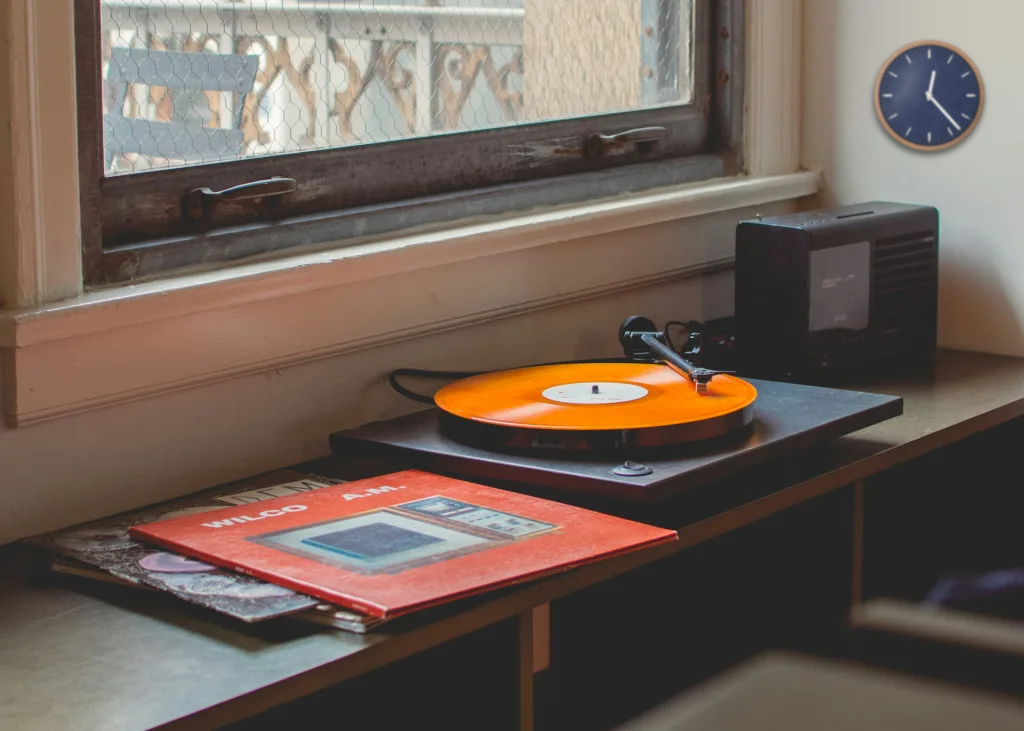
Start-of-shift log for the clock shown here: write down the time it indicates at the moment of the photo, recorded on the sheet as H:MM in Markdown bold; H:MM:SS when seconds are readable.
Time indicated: **12:23**
